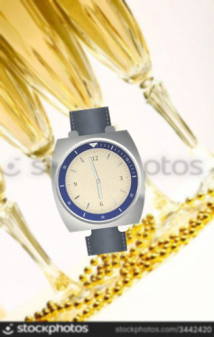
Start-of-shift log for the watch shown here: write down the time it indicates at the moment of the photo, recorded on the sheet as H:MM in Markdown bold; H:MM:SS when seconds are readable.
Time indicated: **5:58**
